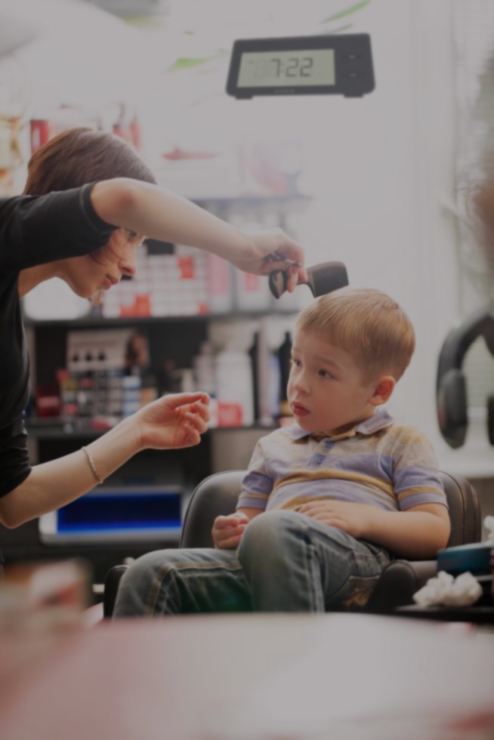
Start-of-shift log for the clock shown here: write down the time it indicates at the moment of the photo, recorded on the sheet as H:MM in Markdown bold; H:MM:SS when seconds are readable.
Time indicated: **7:22**
